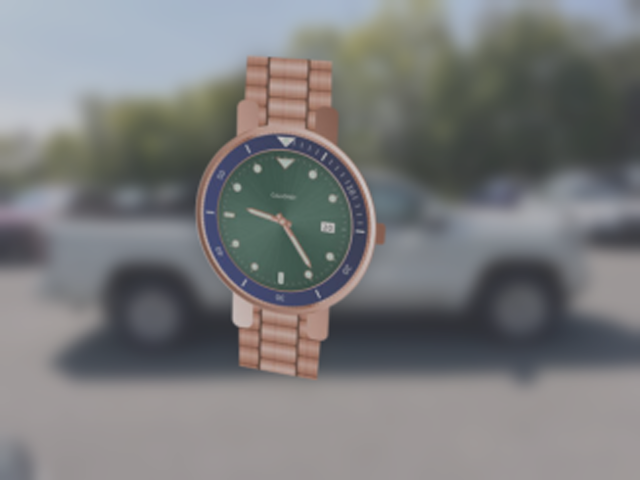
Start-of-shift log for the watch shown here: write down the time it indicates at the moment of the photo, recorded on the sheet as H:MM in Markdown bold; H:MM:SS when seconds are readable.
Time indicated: **9:24**
